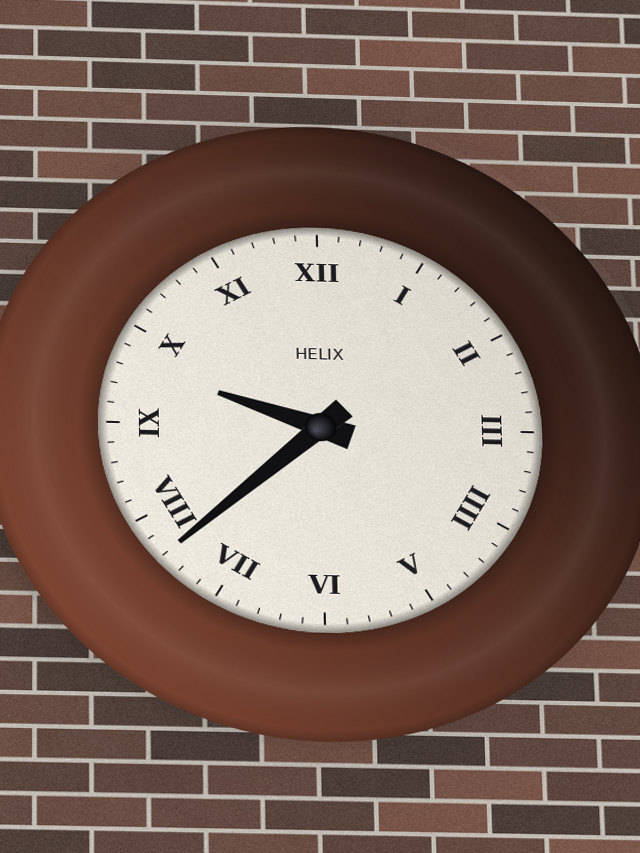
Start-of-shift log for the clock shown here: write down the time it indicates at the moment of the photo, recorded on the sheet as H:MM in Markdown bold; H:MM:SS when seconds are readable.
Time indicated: **9:38**
